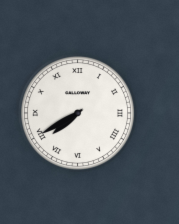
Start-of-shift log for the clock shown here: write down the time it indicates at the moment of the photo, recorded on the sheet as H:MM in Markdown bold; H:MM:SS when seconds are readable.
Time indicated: **7:40**
